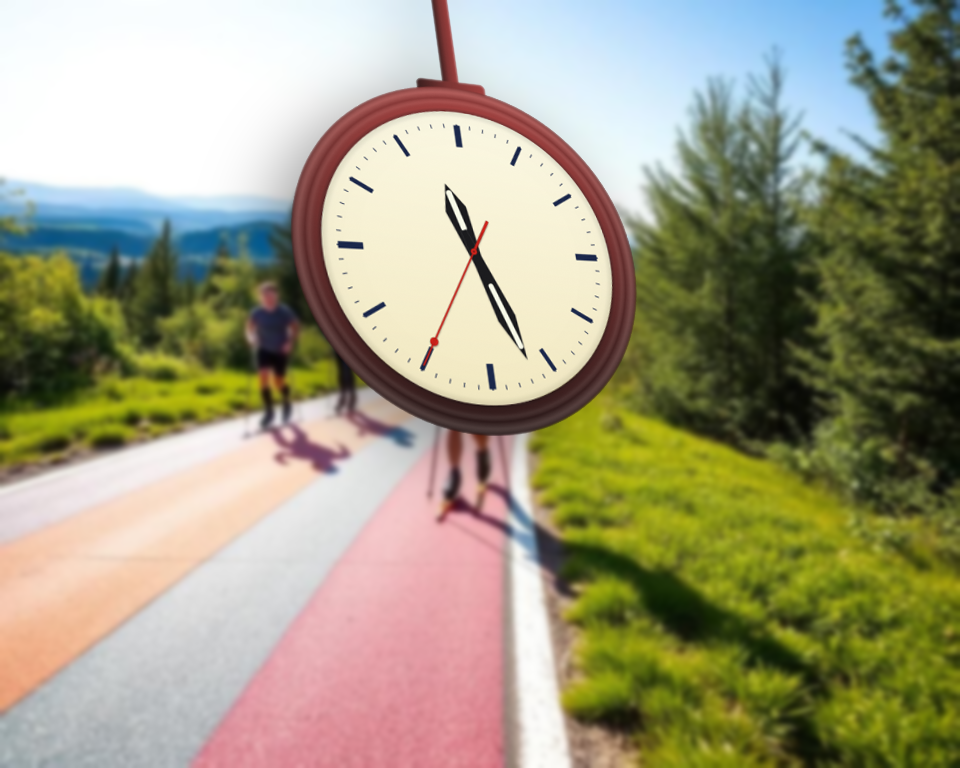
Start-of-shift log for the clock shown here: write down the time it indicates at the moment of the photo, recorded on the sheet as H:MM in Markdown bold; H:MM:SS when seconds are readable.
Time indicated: **11:26:35**
